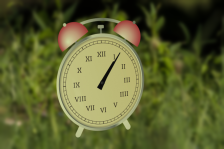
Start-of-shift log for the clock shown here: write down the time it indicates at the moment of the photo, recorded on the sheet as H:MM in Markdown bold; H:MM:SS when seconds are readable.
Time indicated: **1:06**
